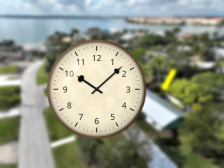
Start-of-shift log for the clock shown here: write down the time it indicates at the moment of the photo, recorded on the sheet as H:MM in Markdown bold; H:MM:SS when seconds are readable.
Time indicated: **10:08**
